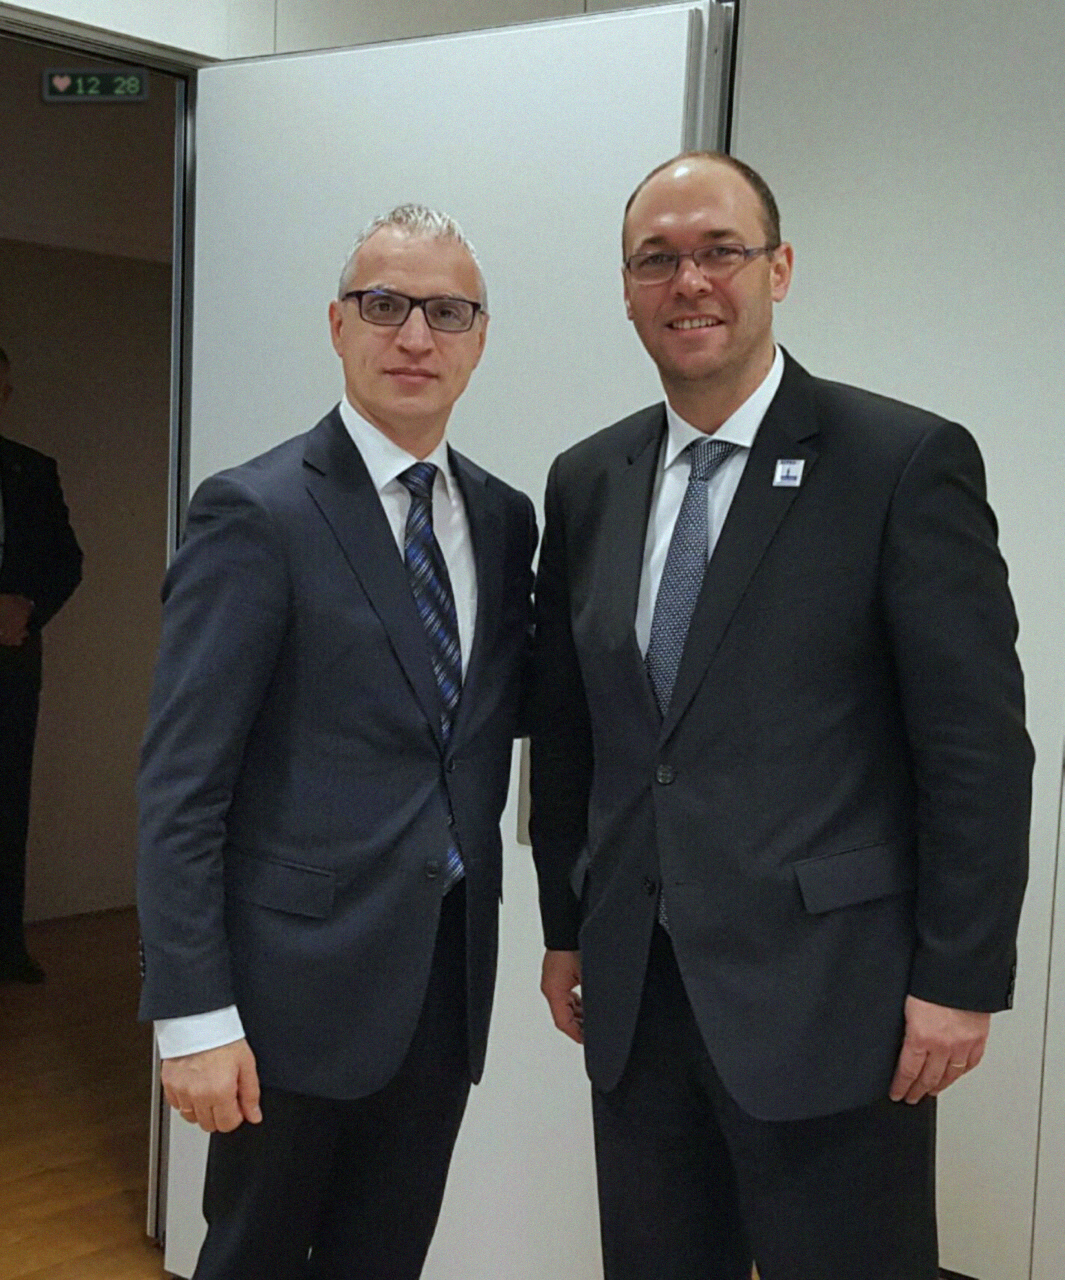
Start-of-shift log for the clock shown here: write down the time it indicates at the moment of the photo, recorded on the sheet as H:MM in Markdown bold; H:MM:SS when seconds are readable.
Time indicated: **12:28**
